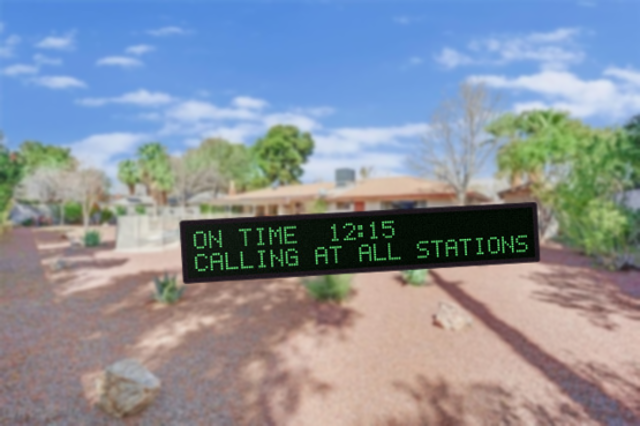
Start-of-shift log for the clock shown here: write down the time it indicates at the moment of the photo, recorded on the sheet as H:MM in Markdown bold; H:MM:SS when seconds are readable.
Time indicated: **12:15**
